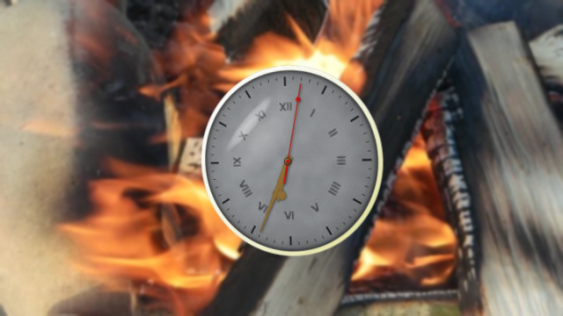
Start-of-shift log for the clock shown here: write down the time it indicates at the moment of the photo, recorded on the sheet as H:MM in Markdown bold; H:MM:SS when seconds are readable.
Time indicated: **6:34:02**
